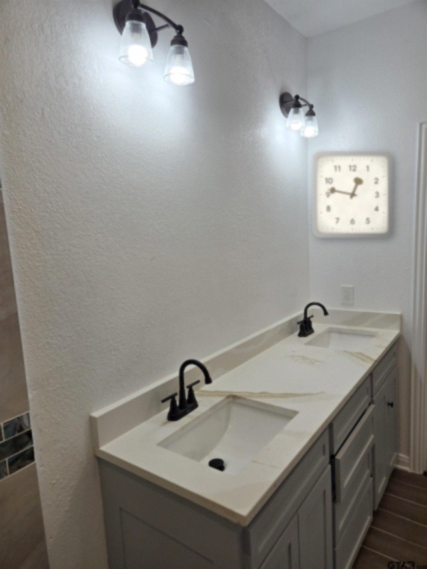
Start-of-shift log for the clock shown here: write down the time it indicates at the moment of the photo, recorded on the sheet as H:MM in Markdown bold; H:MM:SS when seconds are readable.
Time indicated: **12:47**
